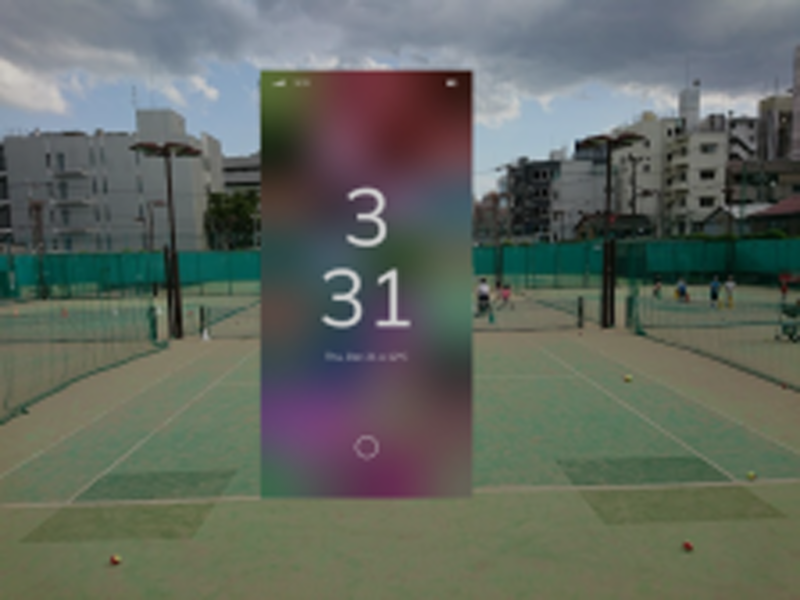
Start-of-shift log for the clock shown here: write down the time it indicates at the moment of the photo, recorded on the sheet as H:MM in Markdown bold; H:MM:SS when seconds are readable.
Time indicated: **3:31**
